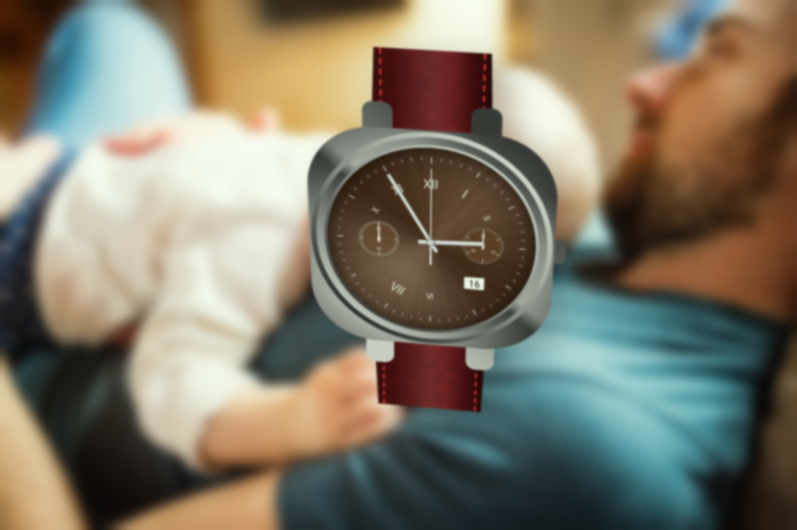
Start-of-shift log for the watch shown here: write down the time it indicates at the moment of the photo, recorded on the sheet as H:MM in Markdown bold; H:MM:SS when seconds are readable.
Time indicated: **2:55**
